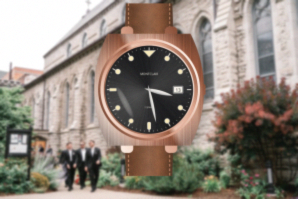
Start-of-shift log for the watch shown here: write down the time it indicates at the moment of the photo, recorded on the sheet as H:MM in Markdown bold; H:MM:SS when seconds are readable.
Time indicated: **3:28**
